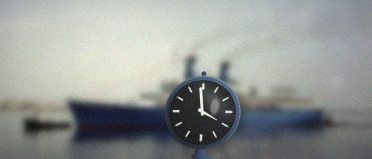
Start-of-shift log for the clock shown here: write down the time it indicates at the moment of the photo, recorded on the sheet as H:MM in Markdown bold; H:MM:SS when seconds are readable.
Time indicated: **3:59**
